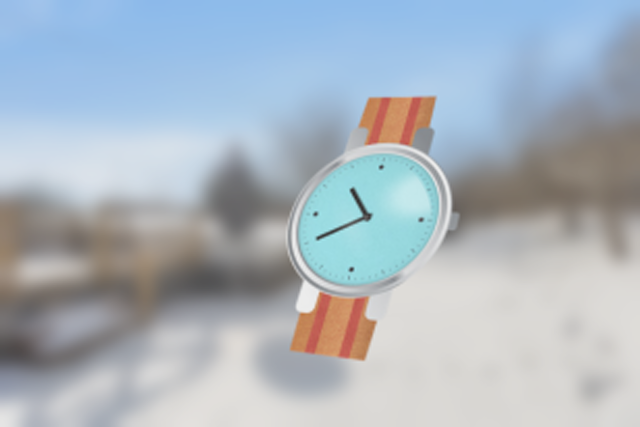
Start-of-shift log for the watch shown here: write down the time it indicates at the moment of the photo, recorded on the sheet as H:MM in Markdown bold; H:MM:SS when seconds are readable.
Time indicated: **10:40**
